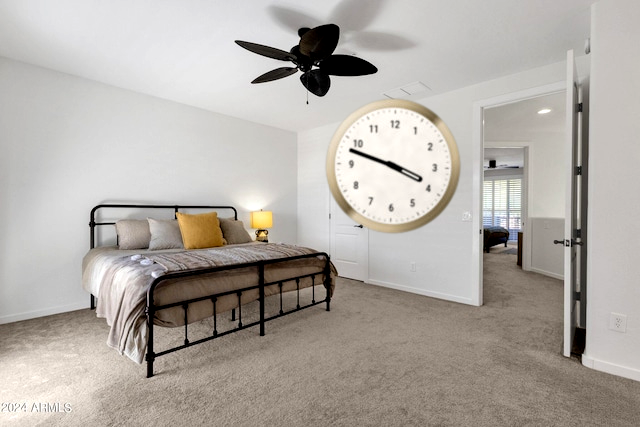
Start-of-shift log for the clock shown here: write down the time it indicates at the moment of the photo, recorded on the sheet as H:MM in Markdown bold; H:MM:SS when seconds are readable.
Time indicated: **3:48**
